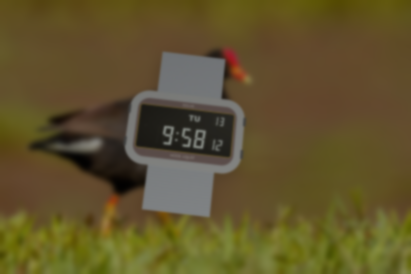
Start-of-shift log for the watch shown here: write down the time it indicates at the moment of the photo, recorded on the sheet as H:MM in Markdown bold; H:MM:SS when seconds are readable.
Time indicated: **9:58**
